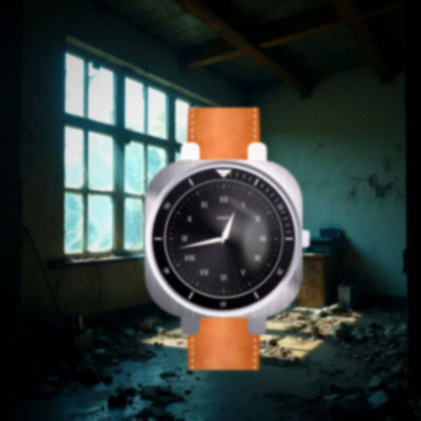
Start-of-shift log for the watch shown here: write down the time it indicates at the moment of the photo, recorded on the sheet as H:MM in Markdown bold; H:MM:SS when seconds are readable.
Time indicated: **12:43**
